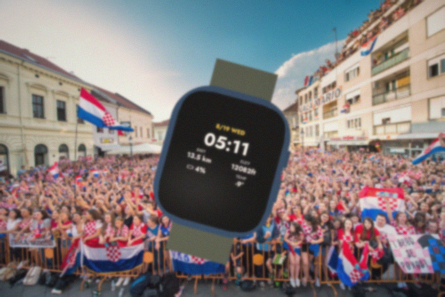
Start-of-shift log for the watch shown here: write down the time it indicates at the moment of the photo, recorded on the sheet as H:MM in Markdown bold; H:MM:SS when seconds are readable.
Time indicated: **5:11**
